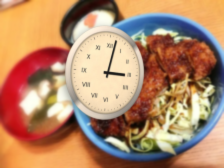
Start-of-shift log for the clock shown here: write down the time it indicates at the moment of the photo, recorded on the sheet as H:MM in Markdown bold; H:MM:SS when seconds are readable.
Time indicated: **3:02**
